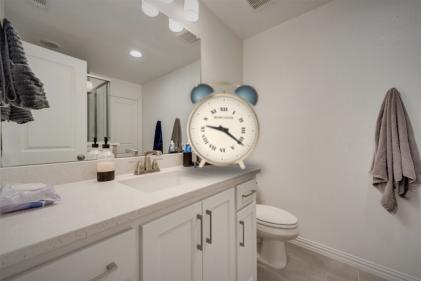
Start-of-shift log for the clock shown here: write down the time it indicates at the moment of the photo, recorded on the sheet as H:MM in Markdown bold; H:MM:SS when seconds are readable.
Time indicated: **9:21**
